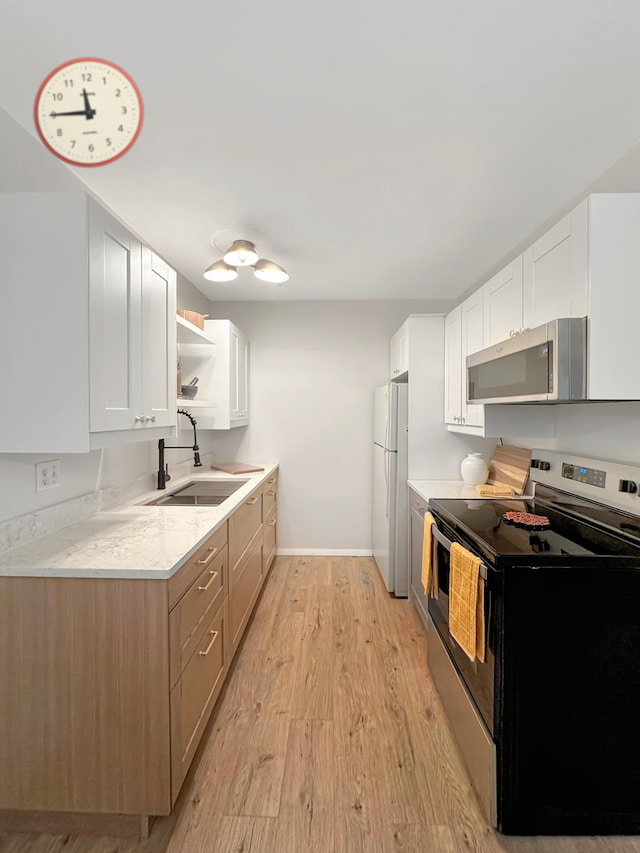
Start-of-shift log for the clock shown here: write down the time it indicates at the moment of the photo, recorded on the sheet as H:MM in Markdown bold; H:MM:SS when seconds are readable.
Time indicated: **11:45**
